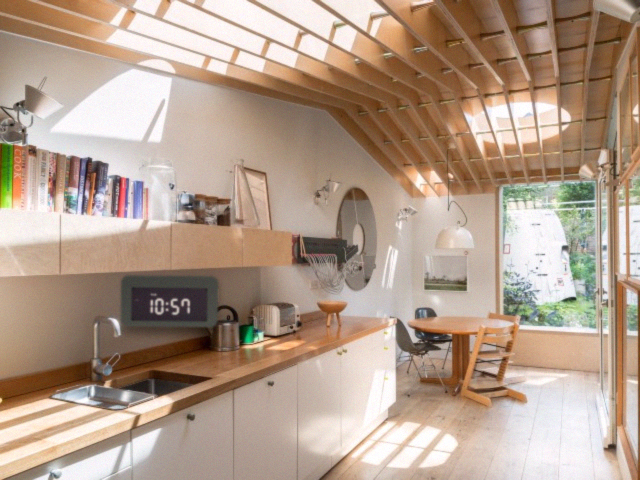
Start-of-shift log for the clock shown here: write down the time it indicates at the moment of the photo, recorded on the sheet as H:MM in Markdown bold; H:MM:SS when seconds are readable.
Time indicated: **10:57**
